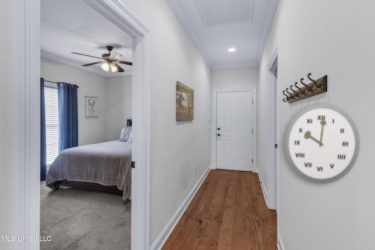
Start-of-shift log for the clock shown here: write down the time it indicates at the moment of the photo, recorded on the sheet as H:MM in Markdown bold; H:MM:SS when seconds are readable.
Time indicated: **10:01**
